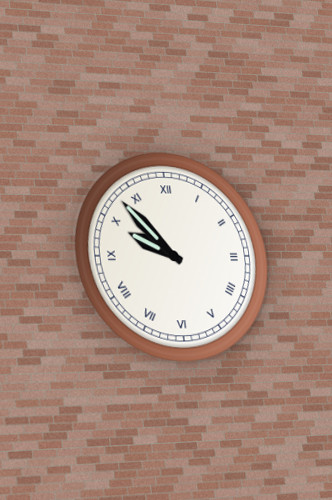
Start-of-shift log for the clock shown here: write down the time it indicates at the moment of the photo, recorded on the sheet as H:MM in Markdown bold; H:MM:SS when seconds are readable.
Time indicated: **9:53**
